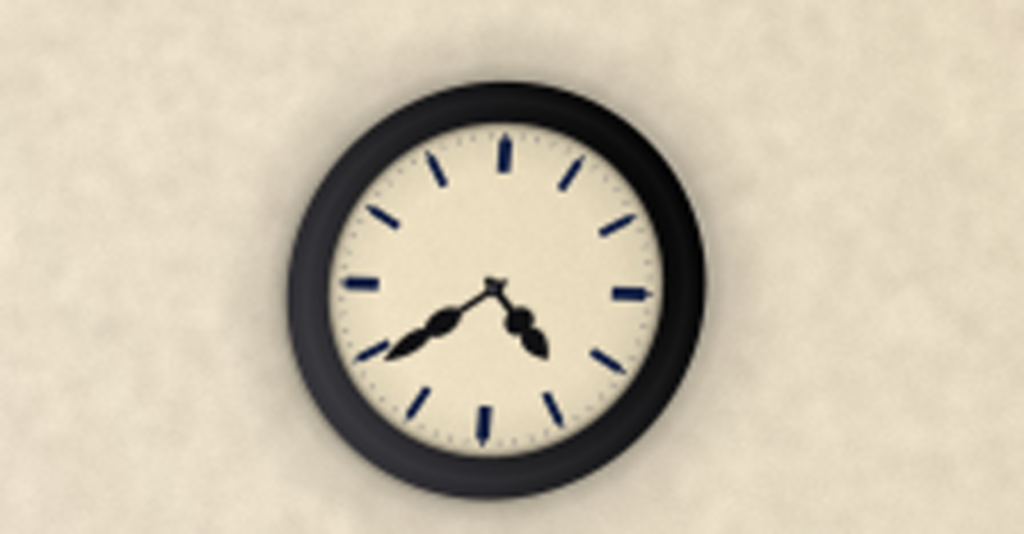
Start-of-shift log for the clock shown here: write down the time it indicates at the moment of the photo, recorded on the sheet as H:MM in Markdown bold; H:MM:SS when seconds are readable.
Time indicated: **4:39**
